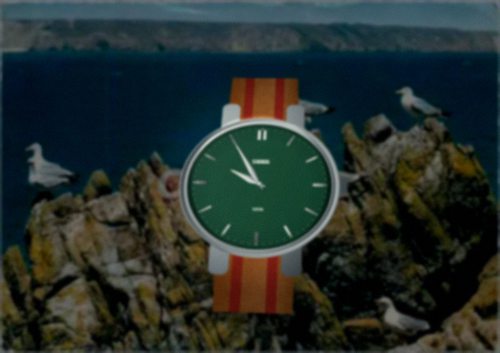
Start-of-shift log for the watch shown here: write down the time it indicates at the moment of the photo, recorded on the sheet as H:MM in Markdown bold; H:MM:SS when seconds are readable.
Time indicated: **9:55**
